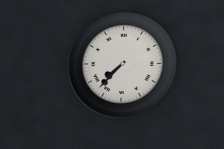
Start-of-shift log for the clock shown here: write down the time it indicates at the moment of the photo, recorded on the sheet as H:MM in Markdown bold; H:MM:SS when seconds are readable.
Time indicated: **7:37**
